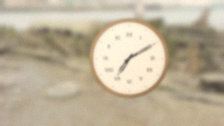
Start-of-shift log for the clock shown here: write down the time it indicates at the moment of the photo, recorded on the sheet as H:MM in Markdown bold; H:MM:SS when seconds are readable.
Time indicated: **7:10**
